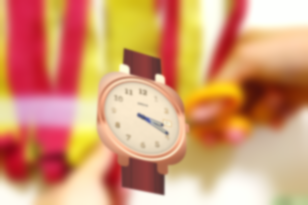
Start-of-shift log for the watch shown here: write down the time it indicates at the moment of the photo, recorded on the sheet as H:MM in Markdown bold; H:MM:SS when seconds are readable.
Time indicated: **3:19**
